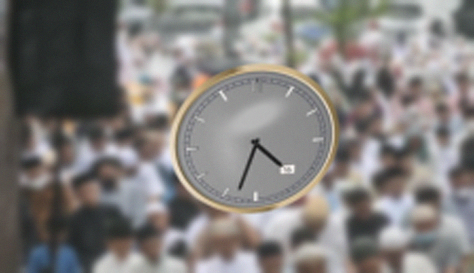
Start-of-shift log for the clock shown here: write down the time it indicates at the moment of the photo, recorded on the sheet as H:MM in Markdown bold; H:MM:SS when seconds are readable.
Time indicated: **4:33**
